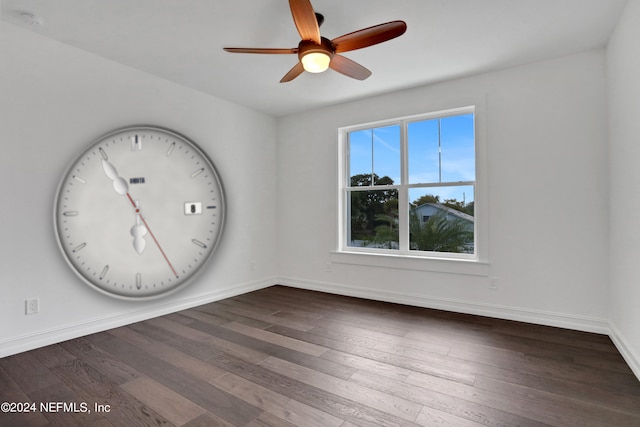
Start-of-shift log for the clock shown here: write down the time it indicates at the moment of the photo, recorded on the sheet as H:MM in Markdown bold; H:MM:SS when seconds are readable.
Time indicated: **5:54:25**
